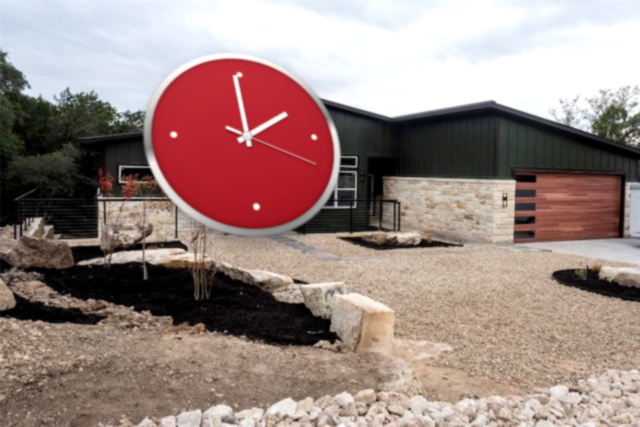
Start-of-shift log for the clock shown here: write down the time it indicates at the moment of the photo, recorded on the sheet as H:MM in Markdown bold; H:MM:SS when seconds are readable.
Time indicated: **1:59:19**
